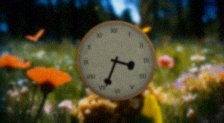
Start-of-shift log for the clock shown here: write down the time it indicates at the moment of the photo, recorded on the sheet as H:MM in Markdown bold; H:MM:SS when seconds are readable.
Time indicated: **3:34**
